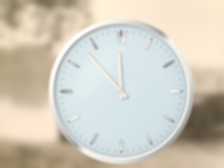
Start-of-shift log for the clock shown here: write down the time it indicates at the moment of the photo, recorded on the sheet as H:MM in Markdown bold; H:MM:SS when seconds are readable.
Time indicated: **11:53**
